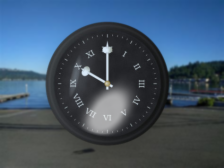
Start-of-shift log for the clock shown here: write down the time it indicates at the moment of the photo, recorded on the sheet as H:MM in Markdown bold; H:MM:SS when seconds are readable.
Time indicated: **10:00**
